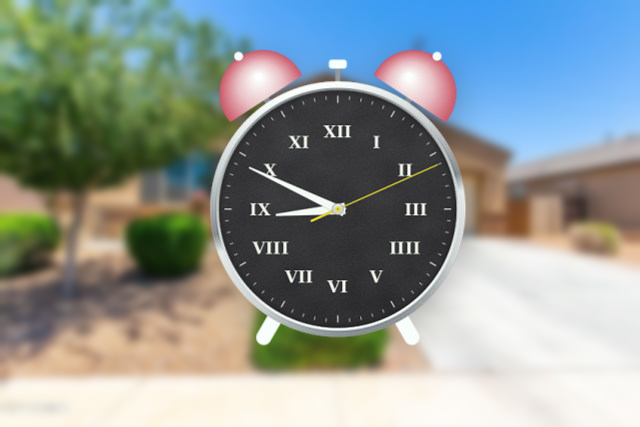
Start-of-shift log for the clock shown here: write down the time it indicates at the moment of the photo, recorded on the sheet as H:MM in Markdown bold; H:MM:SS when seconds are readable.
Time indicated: **8:49:11**
